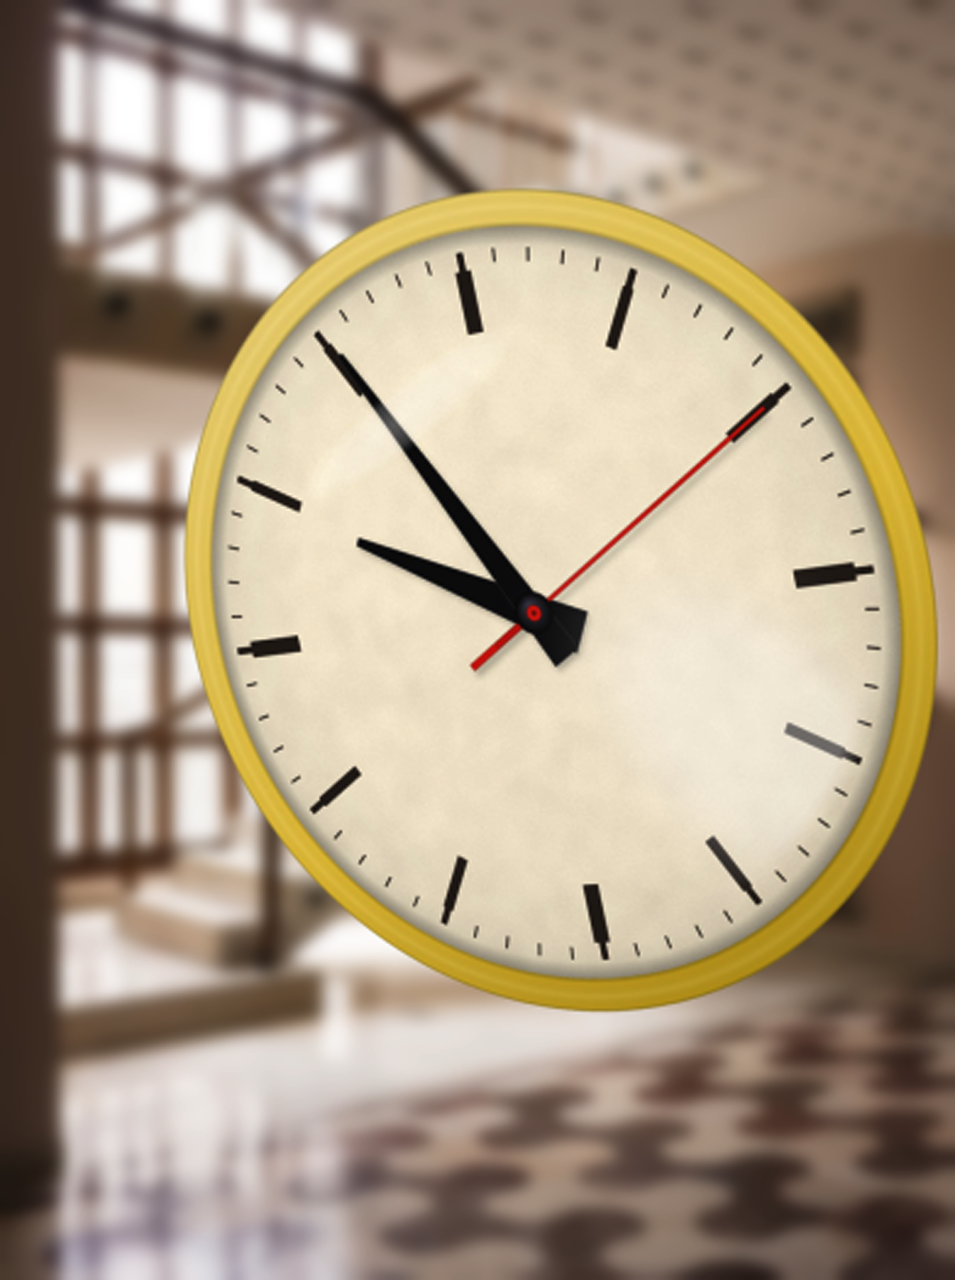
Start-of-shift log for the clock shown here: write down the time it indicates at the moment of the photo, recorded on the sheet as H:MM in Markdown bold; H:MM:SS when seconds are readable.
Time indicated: **9:55:10**
